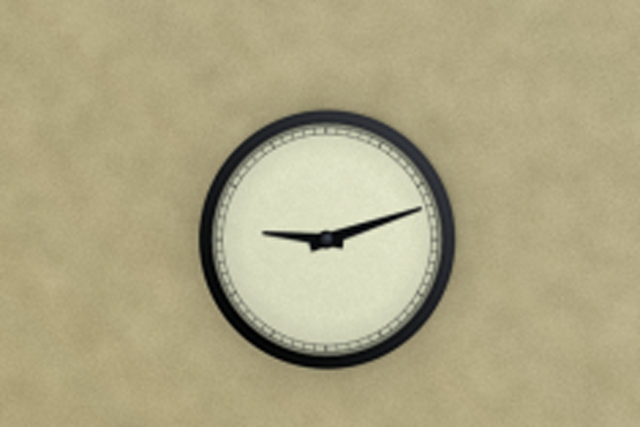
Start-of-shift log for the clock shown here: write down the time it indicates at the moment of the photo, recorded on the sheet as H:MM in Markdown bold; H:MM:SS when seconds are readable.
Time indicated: **9:12**
